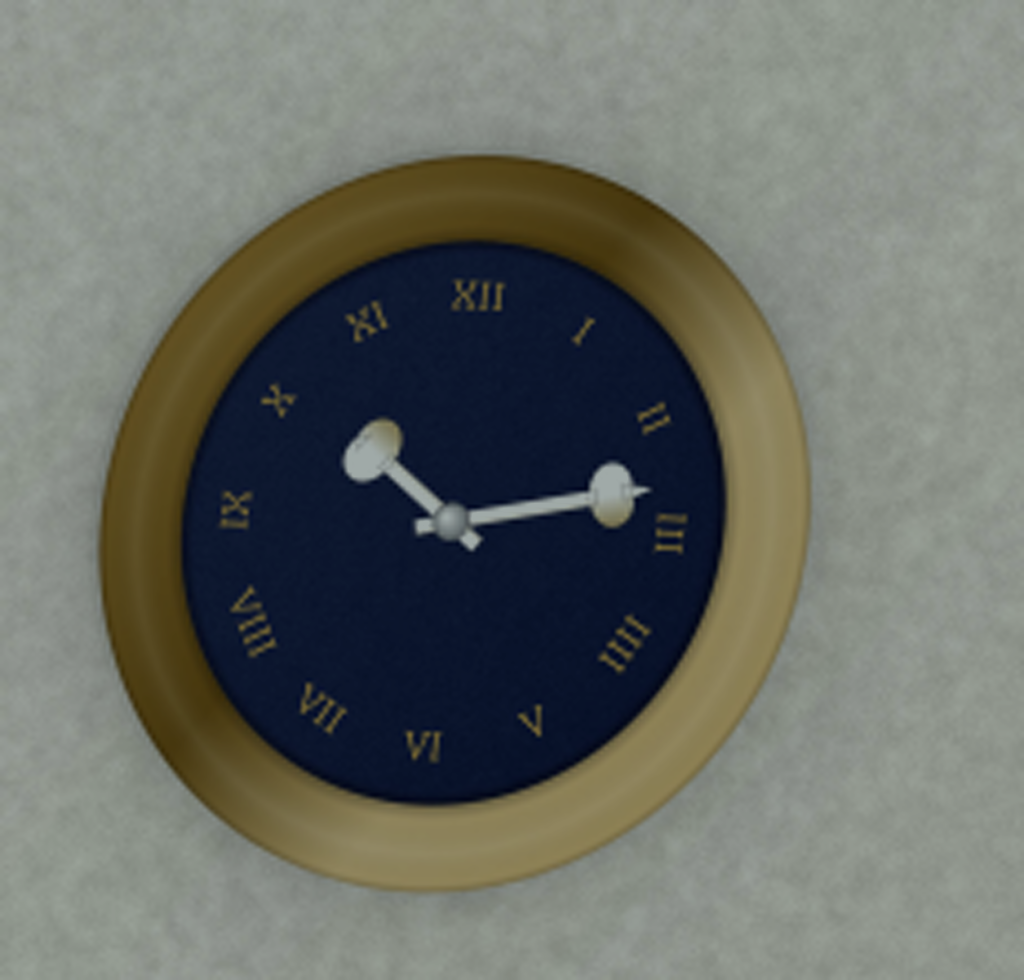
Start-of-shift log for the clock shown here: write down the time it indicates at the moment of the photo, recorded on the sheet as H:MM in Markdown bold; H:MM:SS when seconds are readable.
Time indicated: **10:13**
